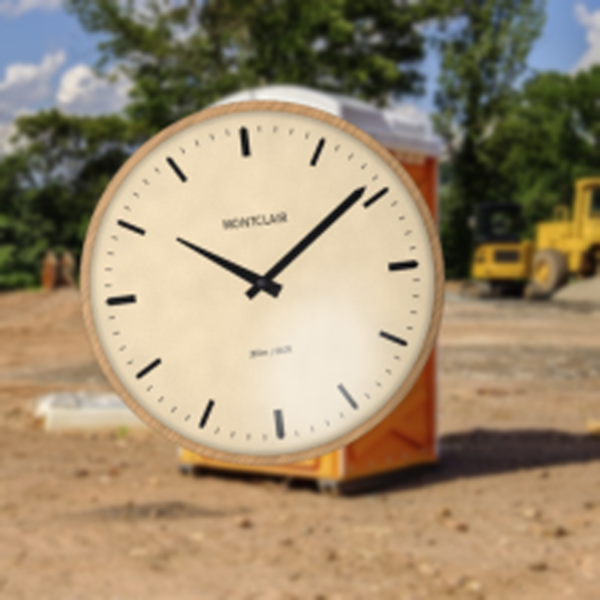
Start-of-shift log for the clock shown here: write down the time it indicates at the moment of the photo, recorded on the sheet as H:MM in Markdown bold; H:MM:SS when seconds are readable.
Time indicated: **10:09**
